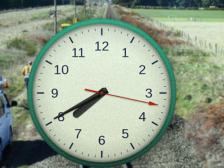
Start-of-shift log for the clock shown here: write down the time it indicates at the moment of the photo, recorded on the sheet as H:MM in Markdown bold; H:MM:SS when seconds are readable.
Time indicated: **7:40:17**
